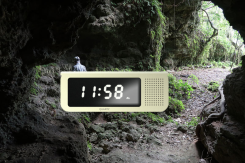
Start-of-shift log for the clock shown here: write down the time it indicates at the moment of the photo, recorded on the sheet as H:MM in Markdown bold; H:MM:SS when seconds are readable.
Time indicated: **11:58**
